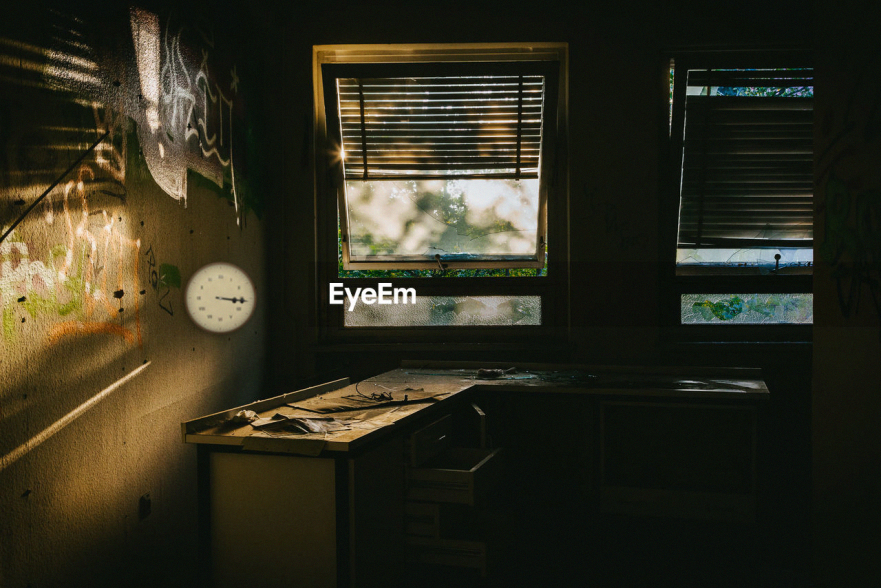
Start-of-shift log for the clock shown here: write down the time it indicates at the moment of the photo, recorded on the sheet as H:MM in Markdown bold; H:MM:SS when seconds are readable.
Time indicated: **3:16**
